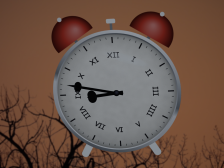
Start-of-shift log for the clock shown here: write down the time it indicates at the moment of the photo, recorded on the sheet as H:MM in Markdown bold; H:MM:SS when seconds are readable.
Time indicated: **8:47**
